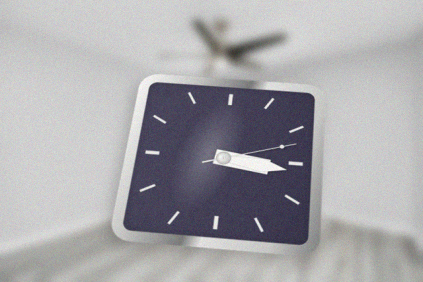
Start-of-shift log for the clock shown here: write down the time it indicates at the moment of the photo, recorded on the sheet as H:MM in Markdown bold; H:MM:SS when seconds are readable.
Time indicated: **3:16:12**
